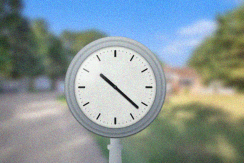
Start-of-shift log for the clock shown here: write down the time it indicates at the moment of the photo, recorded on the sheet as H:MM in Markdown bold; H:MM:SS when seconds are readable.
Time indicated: **10:22**
